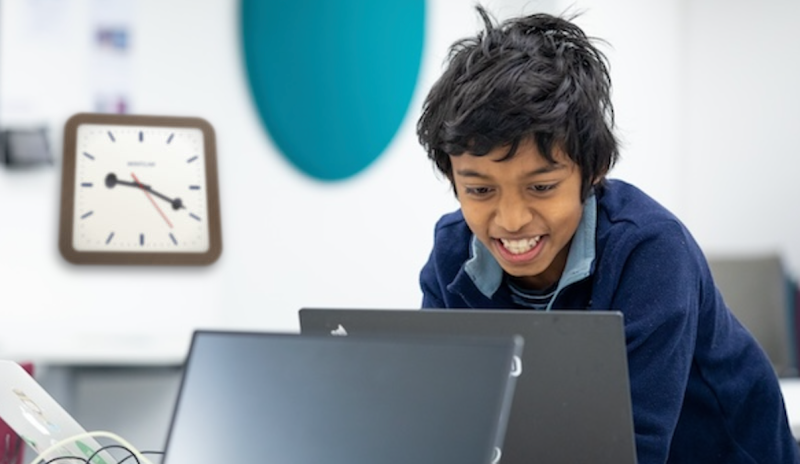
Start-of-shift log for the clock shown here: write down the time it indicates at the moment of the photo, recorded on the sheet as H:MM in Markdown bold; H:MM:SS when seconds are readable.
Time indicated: **9:19:24**
